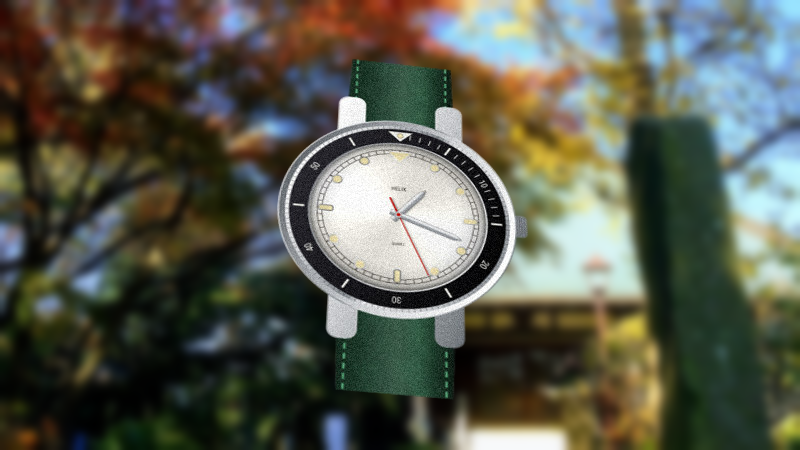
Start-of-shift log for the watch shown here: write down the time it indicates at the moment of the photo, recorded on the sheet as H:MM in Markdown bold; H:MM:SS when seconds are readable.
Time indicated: **1:18:26**
